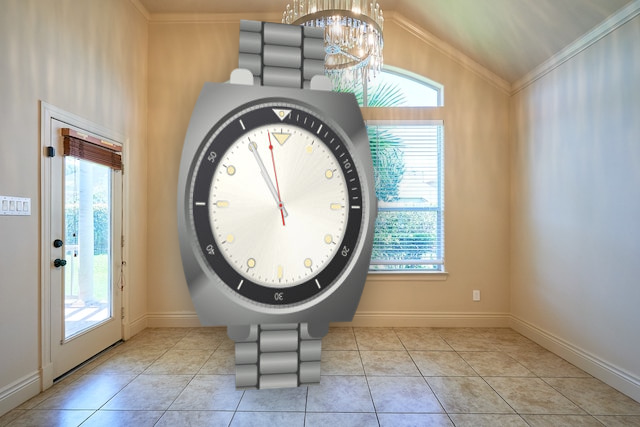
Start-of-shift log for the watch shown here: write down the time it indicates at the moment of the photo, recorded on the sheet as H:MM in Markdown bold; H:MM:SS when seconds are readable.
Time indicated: **10:54:58**
